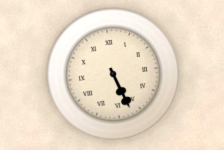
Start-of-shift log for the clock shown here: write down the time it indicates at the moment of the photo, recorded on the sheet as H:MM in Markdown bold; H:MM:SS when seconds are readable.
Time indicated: **5:27**
